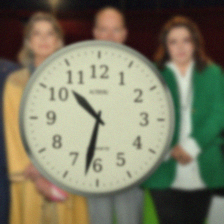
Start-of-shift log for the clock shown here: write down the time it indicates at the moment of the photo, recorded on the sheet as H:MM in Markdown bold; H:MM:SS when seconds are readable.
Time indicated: **10:32**
